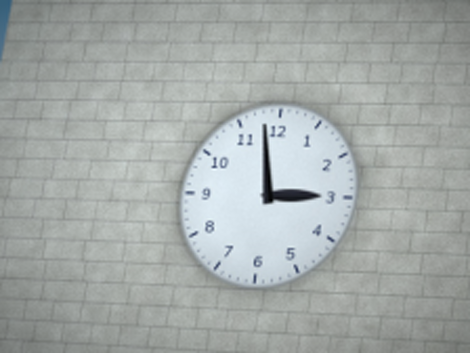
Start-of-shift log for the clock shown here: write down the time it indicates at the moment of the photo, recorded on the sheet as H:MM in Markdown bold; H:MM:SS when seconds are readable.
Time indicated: **2:58**
